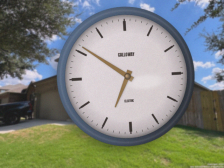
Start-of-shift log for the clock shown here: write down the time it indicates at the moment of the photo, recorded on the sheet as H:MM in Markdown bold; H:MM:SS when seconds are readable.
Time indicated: **6:51**
